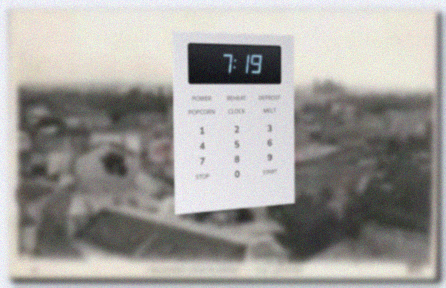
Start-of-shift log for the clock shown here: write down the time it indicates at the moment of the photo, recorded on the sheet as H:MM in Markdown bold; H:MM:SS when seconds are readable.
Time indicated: **7:19**
